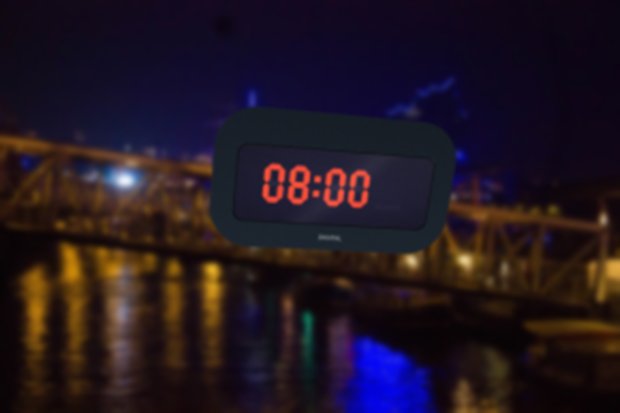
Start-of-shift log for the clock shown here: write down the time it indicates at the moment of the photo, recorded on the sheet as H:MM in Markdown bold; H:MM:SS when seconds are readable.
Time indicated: **8:00**
